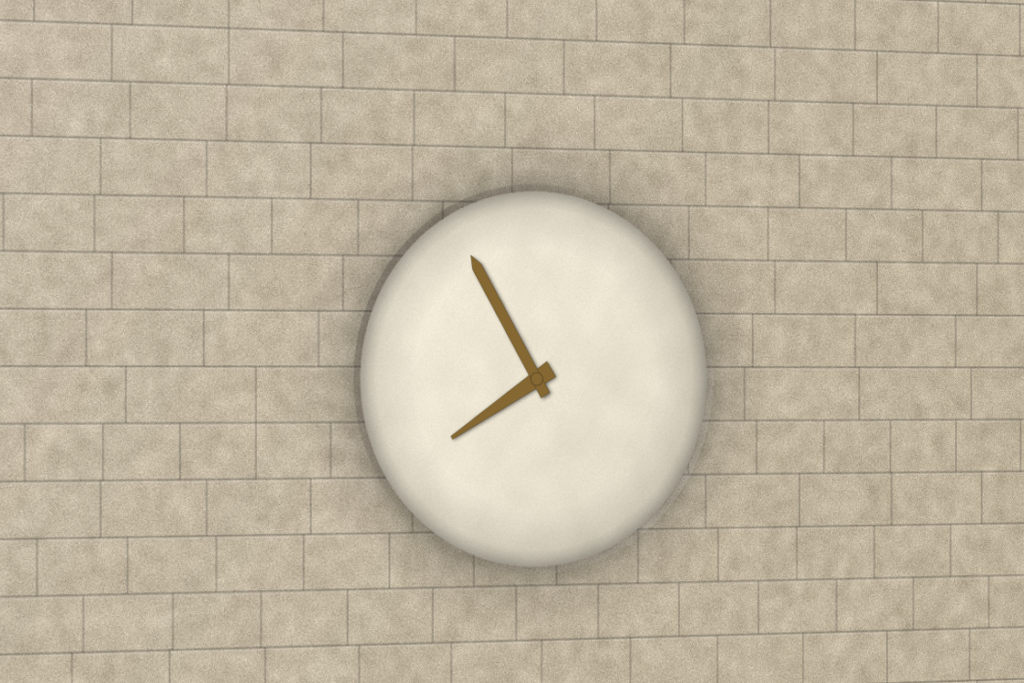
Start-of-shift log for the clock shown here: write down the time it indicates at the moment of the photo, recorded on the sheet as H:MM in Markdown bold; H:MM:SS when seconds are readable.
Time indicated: **7:55**
